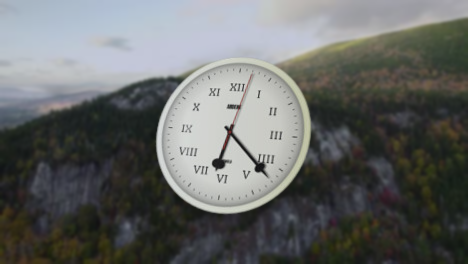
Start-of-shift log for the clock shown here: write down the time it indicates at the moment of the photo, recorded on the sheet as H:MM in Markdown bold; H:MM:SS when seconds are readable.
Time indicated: **6:22:02**
